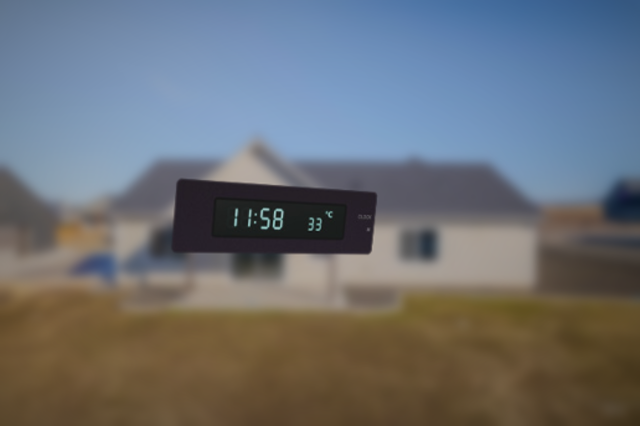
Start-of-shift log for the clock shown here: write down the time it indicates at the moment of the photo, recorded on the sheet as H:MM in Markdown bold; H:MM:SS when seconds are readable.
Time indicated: **11:58**
